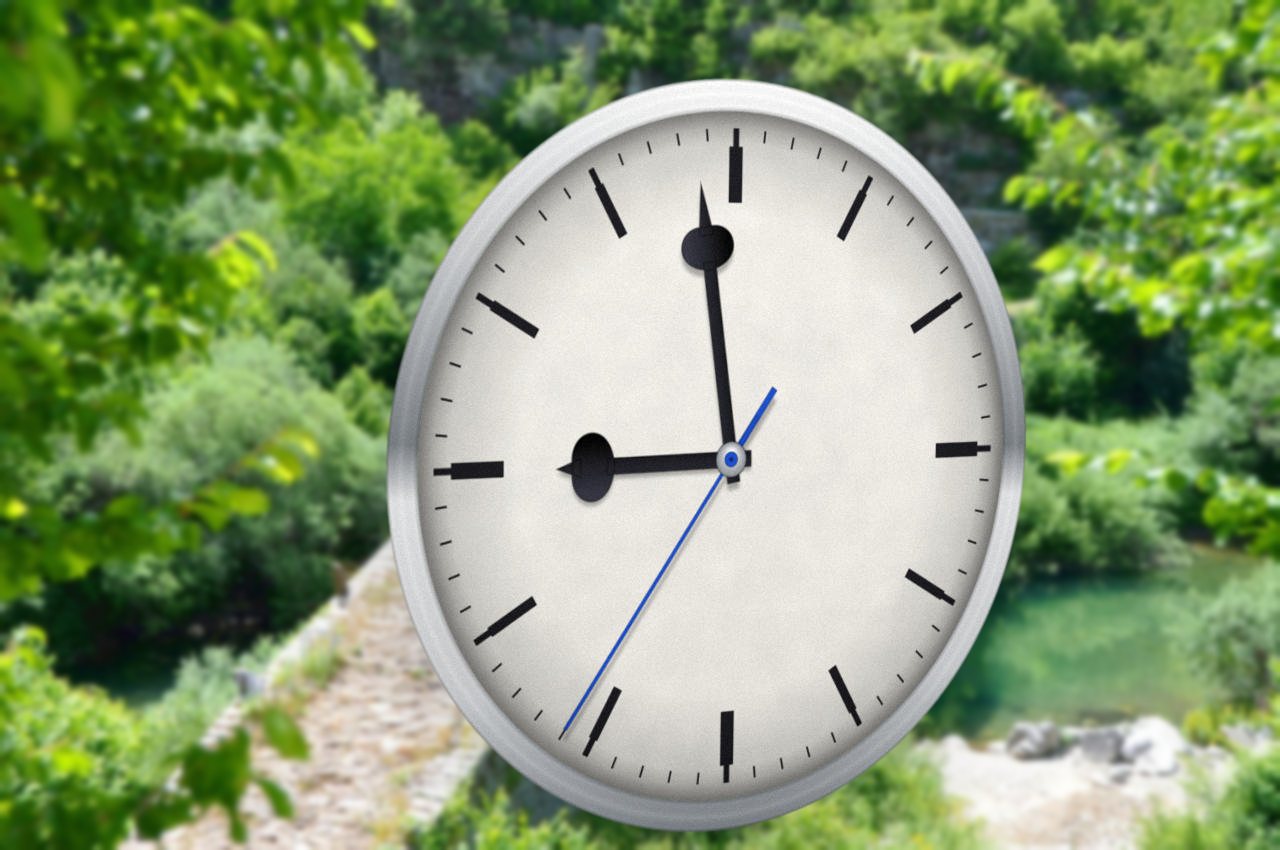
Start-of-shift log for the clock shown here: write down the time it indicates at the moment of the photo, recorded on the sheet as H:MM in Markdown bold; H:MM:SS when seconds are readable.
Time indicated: **8:58:36**
